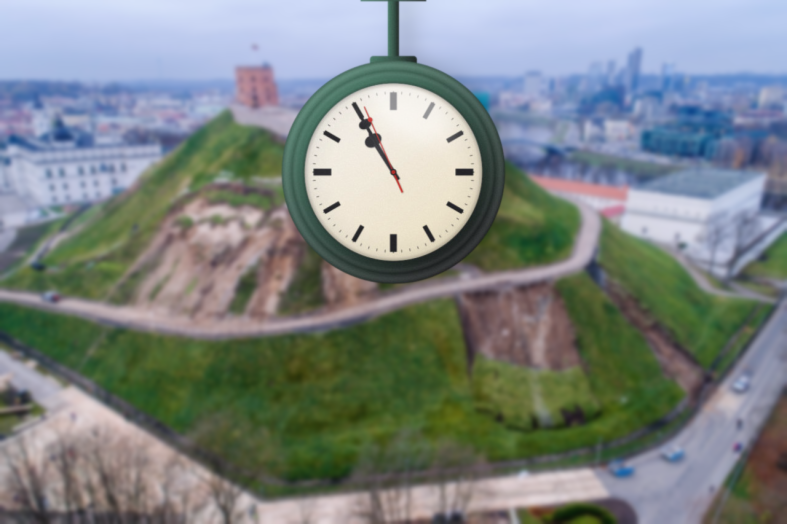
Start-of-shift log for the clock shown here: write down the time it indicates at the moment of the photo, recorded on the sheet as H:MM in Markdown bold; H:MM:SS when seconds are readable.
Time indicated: **10:54:56**
